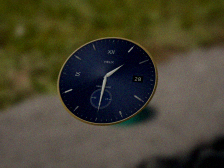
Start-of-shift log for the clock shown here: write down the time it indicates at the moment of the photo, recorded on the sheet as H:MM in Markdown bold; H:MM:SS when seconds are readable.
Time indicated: **1:30**
